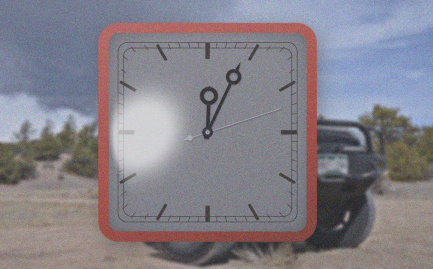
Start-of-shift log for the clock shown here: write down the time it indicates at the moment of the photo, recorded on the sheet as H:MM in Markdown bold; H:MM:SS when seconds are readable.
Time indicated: **12:04:12**
